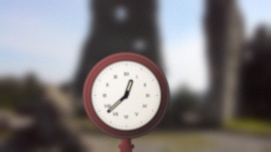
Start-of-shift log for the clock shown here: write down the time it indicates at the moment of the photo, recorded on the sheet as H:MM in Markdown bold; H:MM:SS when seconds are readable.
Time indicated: **12:38**
